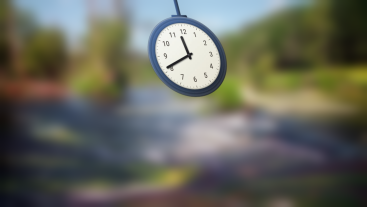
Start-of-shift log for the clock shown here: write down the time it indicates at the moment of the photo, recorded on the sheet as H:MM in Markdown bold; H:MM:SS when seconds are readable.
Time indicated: **11:41**
